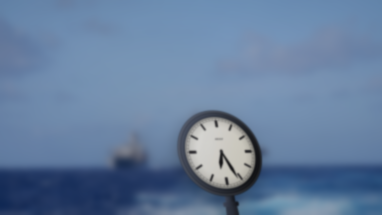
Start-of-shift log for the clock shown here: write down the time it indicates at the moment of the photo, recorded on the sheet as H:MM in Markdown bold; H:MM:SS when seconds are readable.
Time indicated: **6:26**
